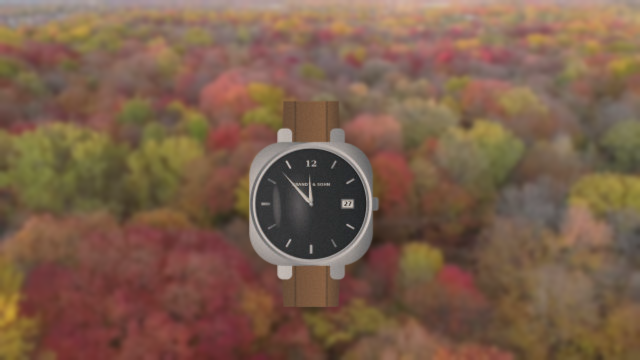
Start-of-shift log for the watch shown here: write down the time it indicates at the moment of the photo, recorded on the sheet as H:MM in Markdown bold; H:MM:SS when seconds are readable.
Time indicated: **11:53**
